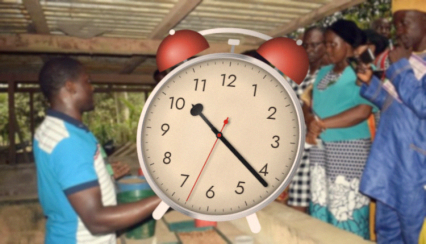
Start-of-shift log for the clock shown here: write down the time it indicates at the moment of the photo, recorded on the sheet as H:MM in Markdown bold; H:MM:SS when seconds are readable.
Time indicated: **10:21:33**
